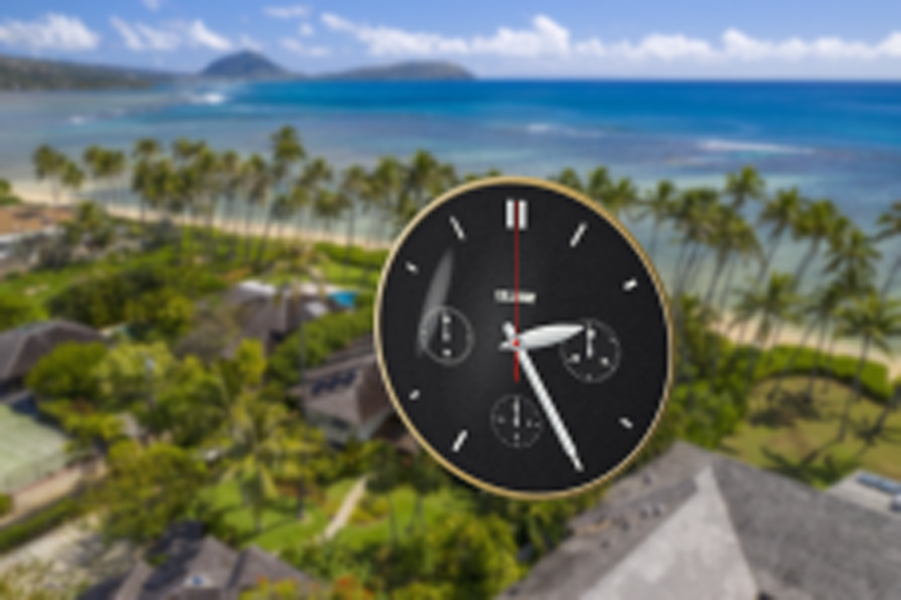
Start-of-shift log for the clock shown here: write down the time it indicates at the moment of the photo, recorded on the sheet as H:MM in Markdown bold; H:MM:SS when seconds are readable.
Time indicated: **2:25**
